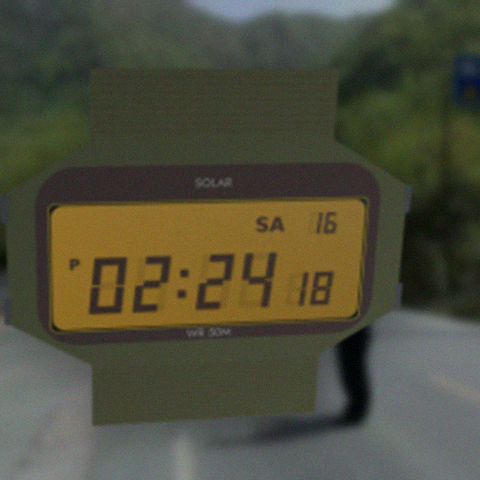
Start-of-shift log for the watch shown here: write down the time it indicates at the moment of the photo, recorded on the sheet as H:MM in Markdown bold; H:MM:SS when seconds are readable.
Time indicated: **2:24:18**
